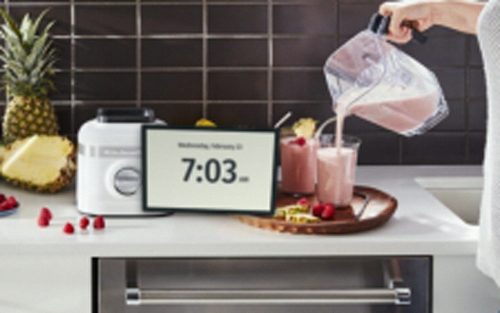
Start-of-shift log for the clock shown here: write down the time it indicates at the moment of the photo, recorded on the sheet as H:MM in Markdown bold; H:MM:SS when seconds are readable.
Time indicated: **7:03**
